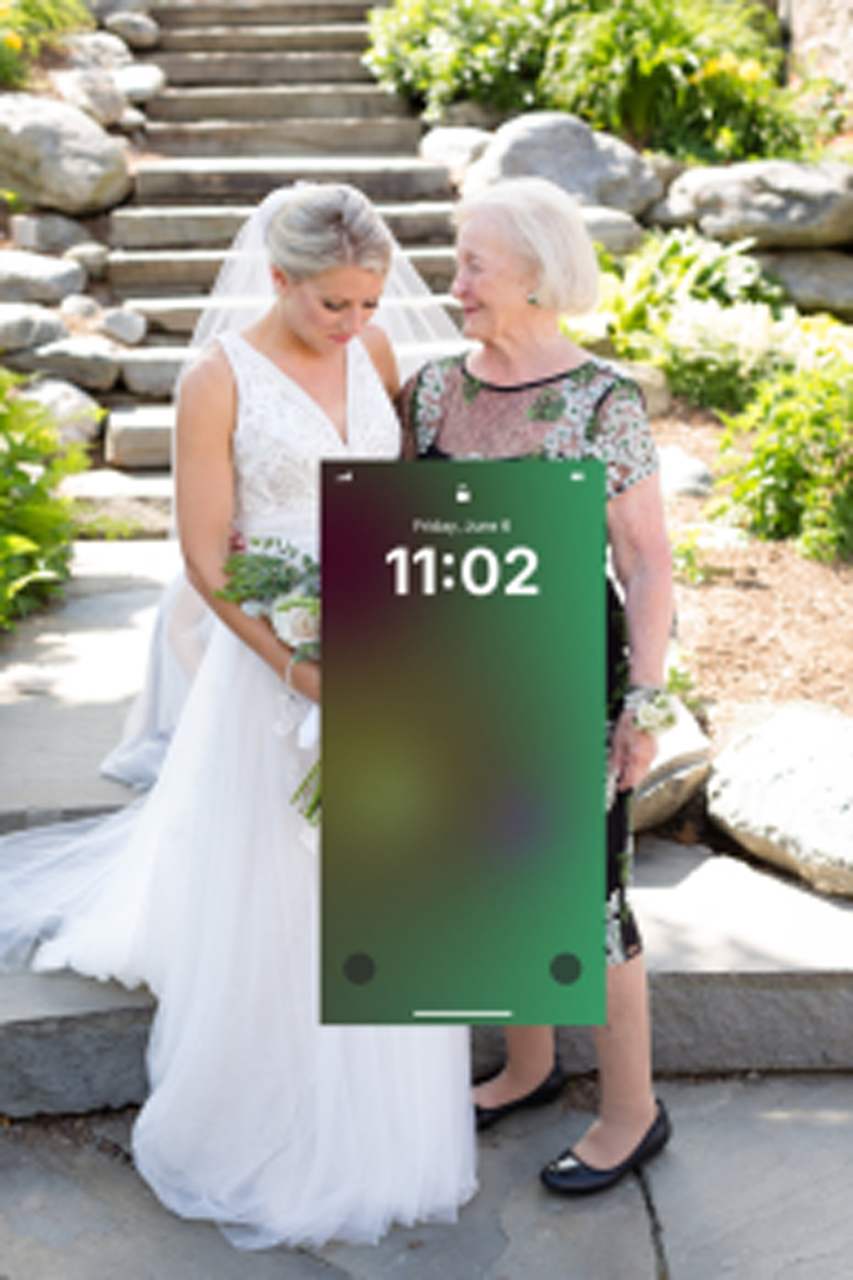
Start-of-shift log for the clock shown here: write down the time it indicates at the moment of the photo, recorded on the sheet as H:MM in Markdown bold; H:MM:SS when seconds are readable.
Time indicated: **11:02**
